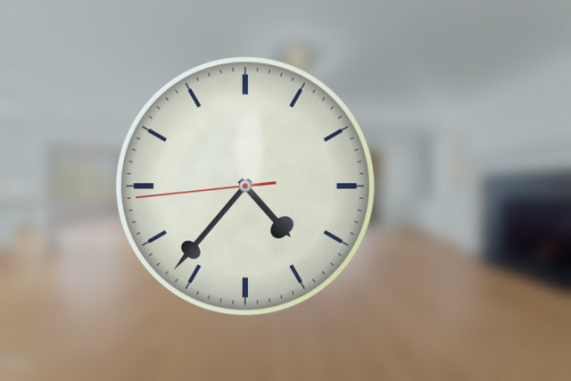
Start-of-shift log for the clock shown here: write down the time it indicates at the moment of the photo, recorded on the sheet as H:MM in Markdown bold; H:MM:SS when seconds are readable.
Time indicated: **4:36:44**
